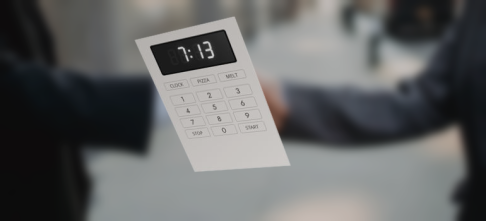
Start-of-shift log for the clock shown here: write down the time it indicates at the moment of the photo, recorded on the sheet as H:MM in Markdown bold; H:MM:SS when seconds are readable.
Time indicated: **7:13**
